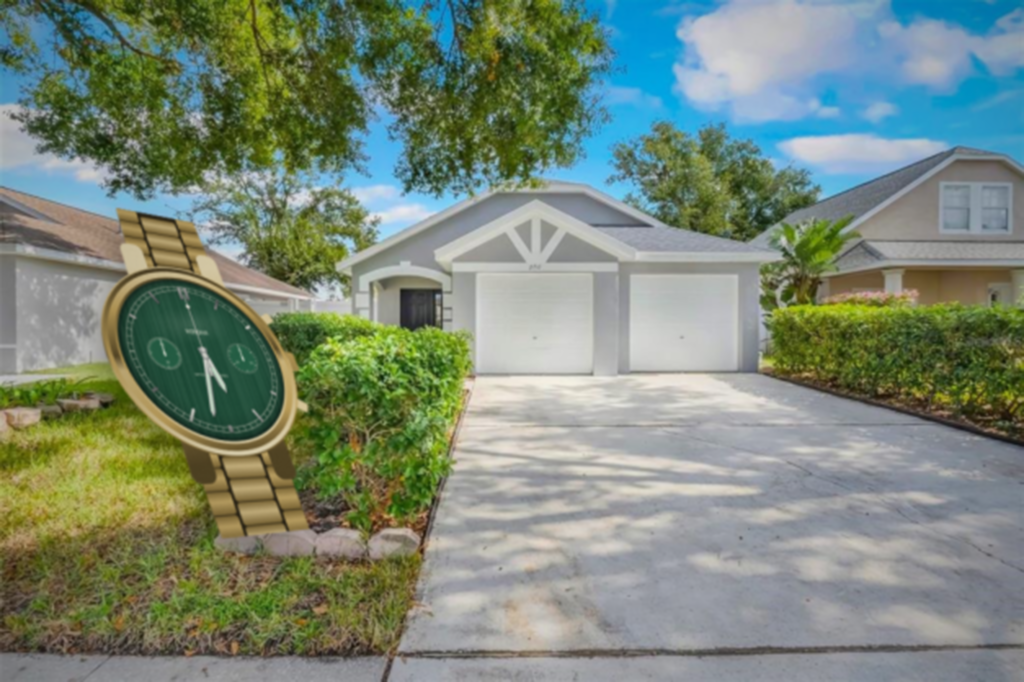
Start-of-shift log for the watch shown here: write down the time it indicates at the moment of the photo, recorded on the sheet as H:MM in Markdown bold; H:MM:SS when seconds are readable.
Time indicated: **5:32**
